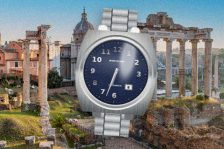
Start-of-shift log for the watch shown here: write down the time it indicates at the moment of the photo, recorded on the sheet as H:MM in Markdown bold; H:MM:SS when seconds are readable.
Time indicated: **6:33**
